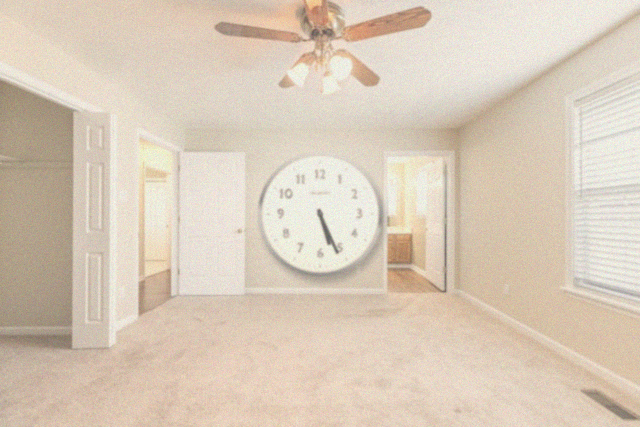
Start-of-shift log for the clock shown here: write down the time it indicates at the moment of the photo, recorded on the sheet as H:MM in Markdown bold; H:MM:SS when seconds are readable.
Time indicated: **5:26**
